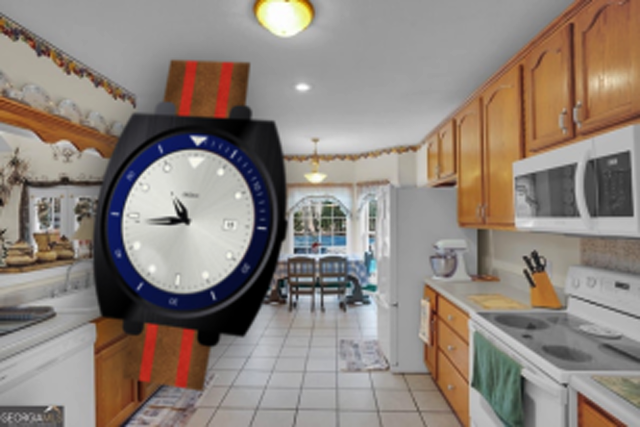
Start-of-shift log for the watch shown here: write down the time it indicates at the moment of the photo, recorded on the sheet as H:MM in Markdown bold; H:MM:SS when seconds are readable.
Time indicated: **10:44**
